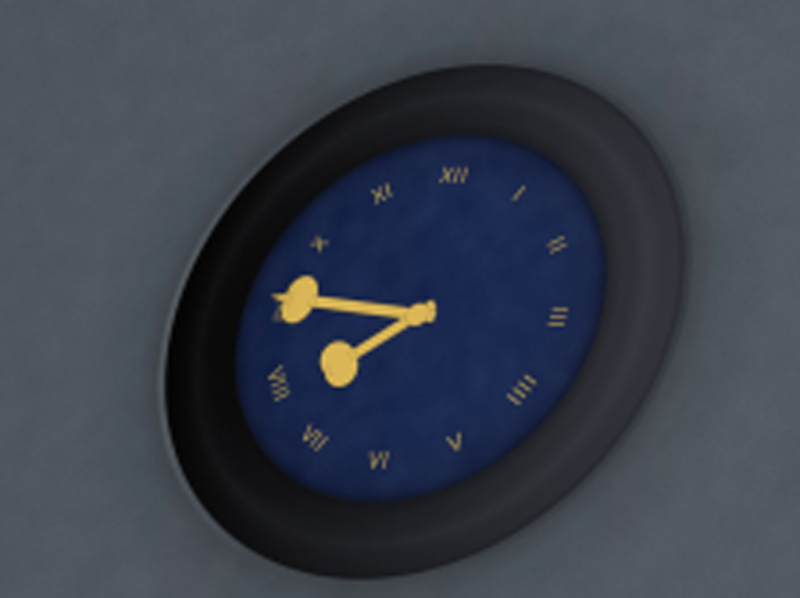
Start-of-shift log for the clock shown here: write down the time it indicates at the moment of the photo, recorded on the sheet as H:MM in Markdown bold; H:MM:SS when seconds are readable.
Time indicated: **7:46**
